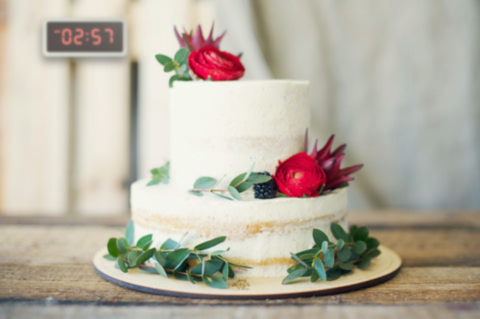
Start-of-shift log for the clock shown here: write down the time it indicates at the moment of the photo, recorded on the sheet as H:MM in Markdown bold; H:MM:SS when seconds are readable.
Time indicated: **2:57**
